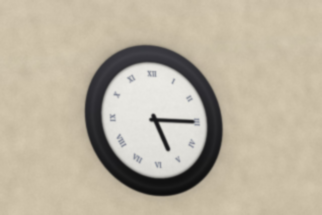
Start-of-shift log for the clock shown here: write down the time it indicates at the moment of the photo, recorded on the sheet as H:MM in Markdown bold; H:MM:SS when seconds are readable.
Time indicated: **5:15**
